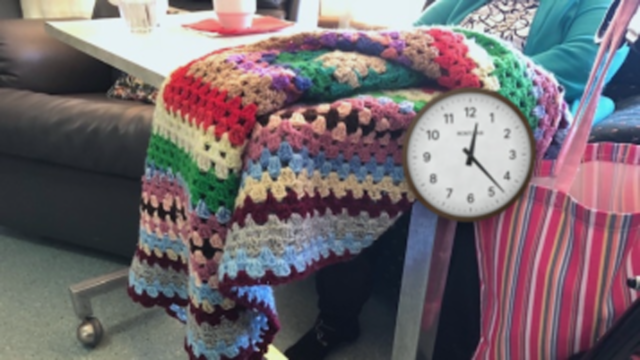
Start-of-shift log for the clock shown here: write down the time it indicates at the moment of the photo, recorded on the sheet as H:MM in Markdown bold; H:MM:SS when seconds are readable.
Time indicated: **12:23**
